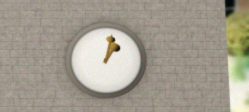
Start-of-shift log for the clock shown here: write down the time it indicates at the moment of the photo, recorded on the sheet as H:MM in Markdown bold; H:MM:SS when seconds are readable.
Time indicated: **1:02**
